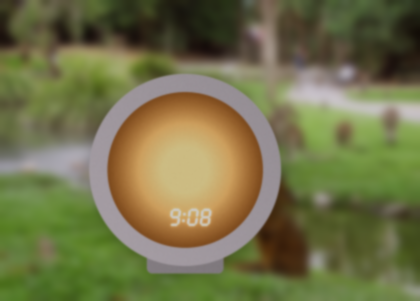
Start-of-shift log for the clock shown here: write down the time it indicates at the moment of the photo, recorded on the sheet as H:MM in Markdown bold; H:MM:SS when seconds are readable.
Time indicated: **9:08**
